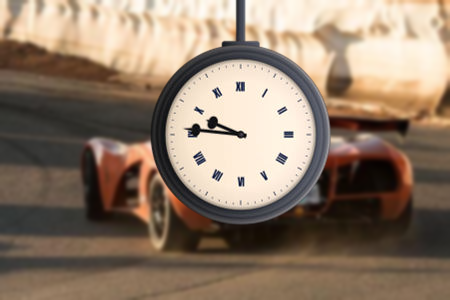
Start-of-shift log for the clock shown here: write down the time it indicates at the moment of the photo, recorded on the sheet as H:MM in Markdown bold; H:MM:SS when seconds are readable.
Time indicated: **9:46**
